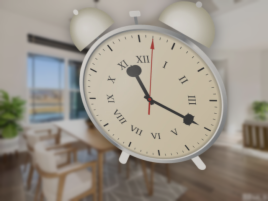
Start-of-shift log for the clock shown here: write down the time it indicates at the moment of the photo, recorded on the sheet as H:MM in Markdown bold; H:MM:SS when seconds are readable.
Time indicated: **11:20:02**
